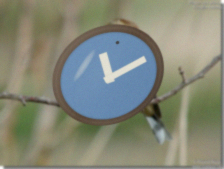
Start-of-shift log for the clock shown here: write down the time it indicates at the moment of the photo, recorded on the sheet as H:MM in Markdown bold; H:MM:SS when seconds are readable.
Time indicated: **11:09**
